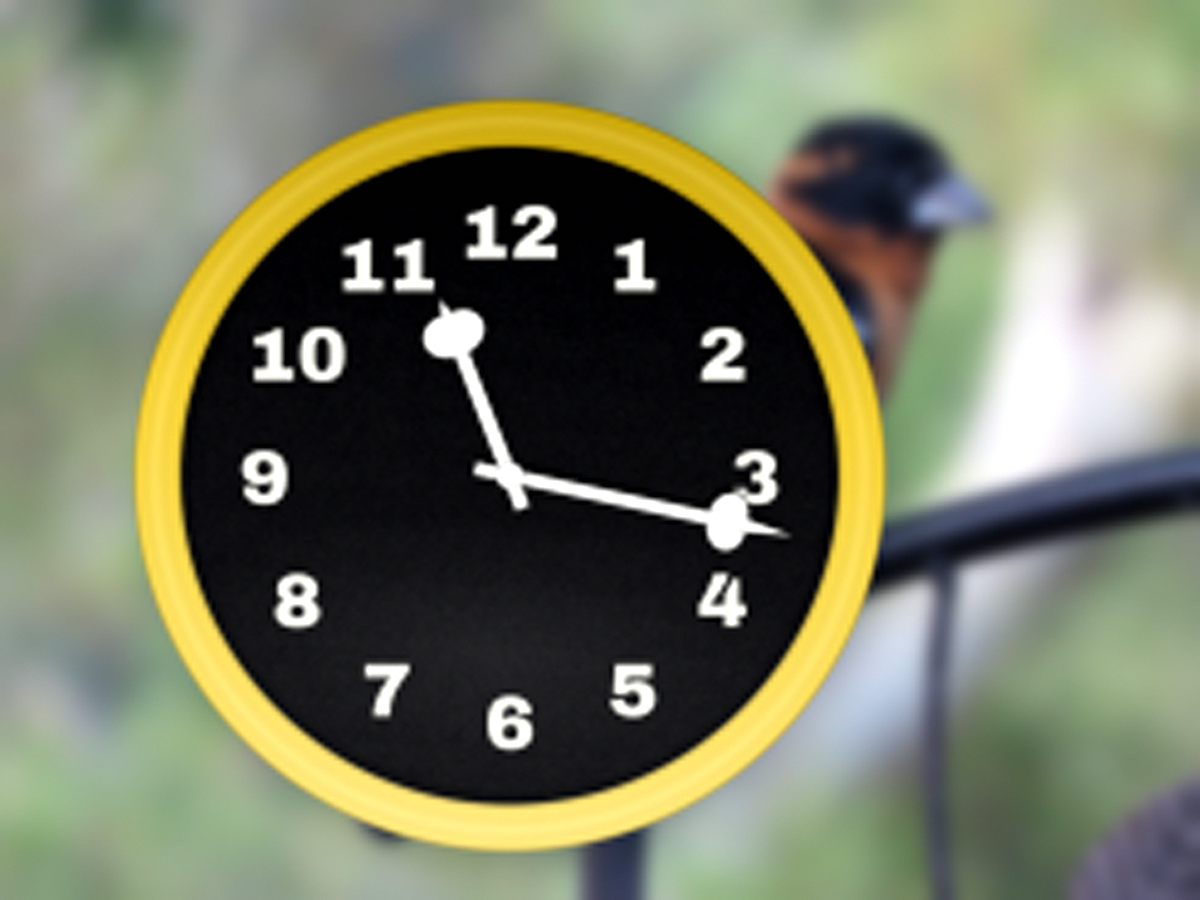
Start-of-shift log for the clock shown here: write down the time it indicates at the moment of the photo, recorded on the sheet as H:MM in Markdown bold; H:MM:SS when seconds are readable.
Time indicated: **11:17**
